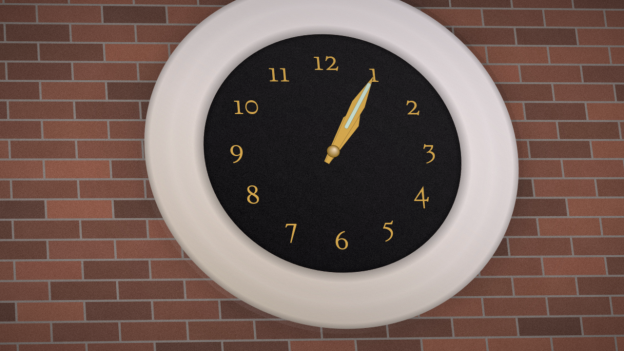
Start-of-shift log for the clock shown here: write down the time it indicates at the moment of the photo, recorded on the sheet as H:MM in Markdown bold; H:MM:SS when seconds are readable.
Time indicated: **1:05**
